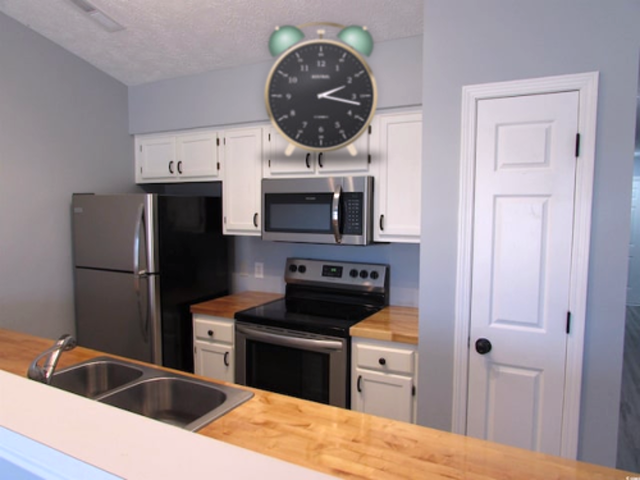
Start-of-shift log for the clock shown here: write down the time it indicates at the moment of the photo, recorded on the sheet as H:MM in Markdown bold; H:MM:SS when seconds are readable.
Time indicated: **2:17**
